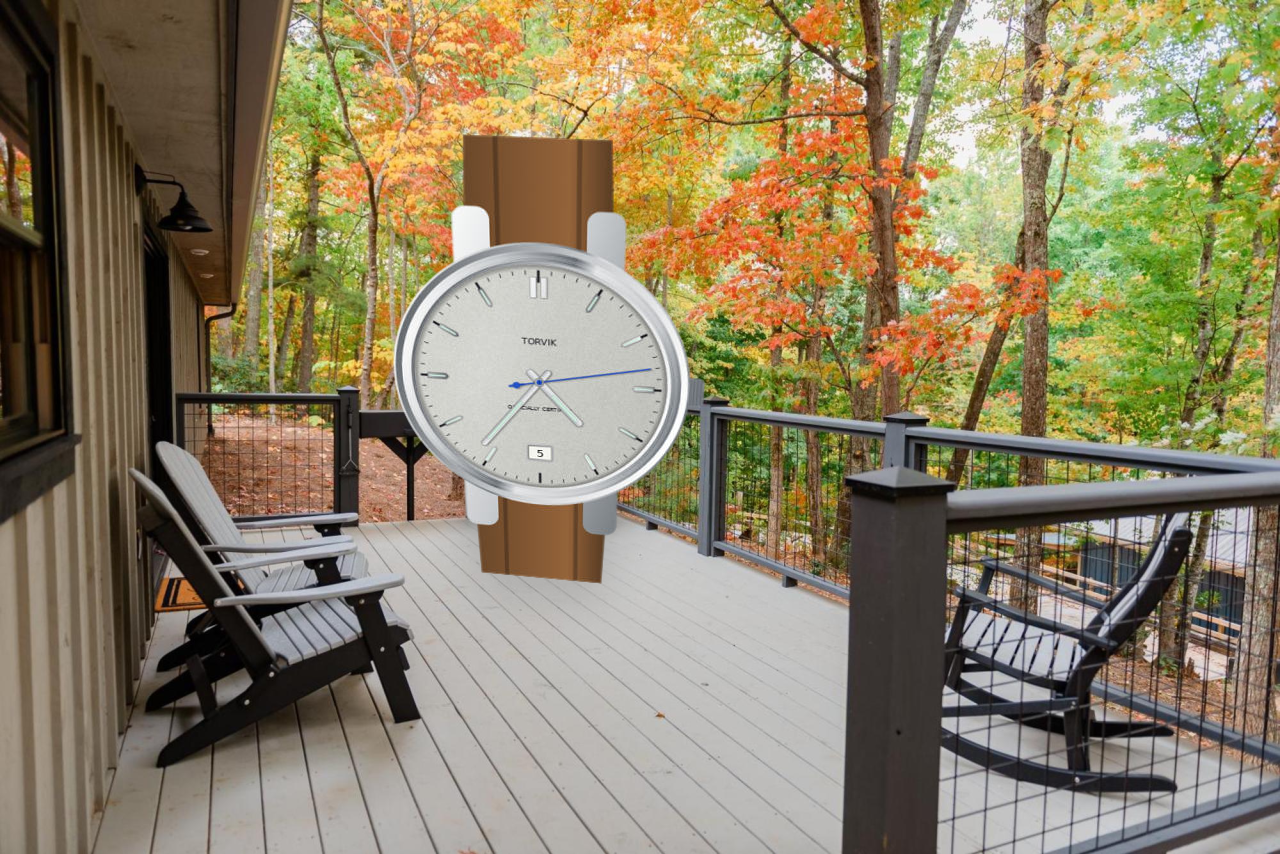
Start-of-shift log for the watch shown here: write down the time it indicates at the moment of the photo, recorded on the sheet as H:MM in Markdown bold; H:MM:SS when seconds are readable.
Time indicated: **4:36:13**
